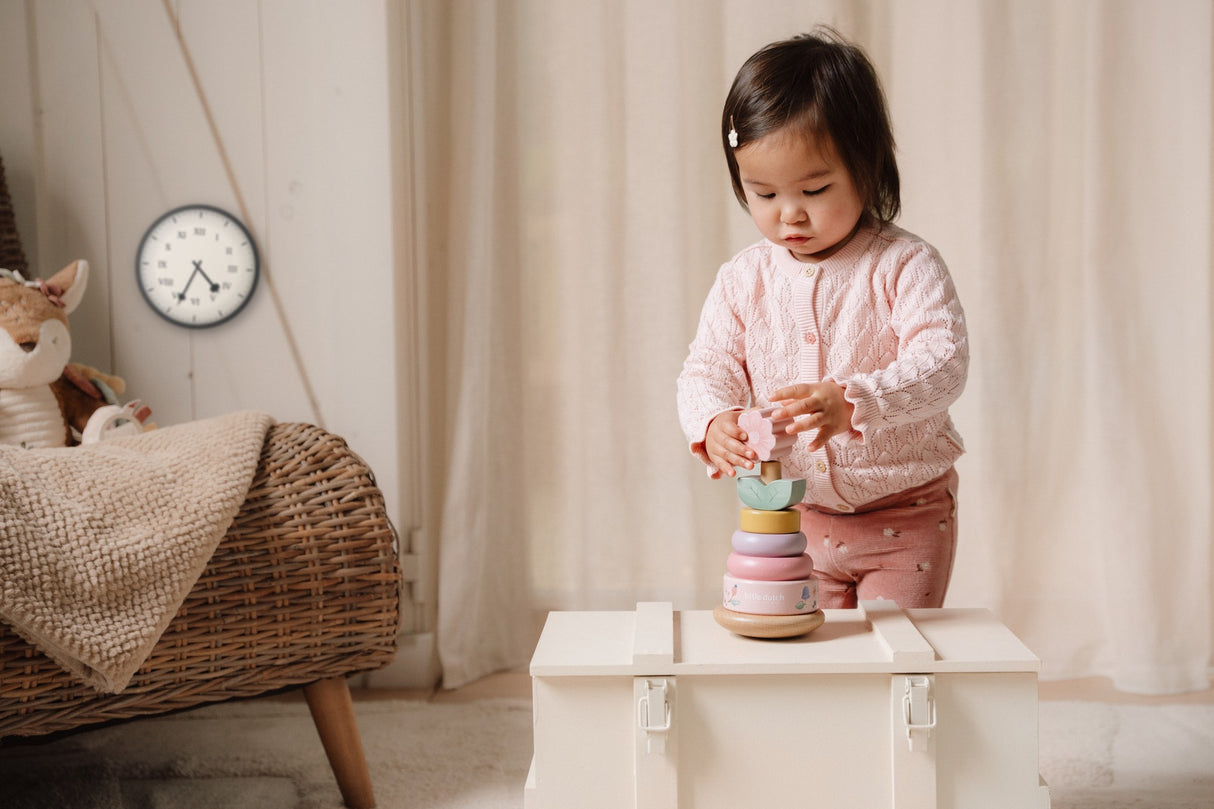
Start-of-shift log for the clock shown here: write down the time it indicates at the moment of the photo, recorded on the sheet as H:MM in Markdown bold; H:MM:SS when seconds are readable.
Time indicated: **4:34**
